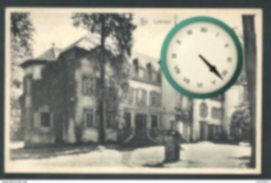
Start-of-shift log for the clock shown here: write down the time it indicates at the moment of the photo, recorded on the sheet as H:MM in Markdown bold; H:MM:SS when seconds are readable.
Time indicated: **4:22**
